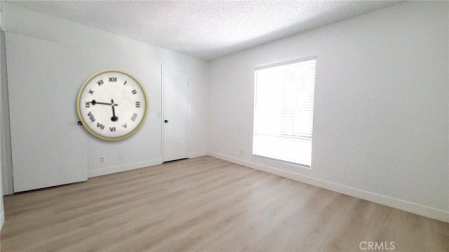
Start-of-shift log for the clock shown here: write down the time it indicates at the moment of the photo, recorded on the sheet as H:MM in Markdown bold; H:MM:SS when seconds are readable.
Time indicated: **5:46**
